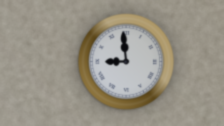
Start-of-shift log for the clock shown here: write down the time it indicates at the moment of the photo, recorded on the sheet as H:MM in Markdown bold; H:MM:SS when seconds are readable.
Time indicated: **8:59**
